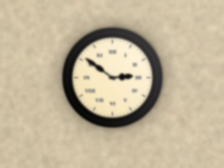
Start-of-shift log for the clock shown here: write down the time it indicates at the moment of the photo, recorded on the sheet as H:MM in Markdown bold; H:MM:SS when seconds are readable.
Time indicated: **2:51**
